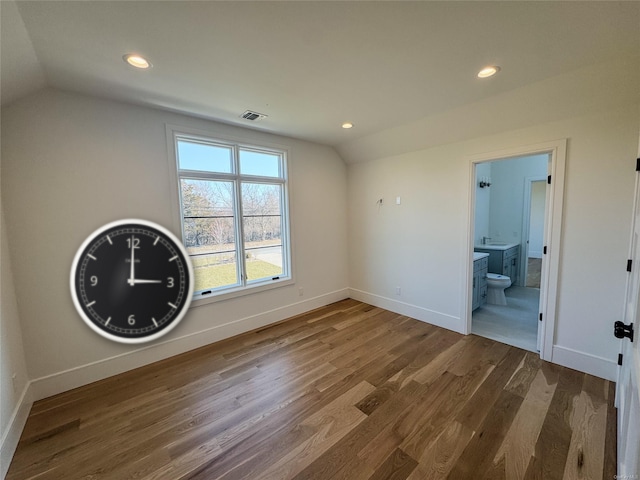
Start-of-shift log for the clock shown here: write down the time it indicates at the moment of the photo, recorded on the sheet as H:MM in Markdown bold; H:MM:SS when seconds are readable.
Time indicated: **3:00**
